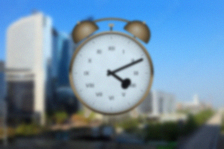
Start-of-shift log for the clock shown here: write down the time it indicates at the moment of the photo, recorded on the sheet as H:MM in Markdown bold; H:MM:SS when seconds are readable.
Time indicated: **4:11**
